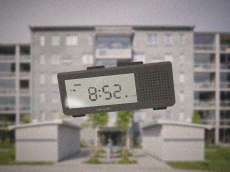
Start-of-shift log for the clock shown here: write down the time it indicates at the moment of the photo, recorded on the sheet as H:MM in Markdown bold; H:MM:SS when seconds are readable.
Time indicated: **8:52**
